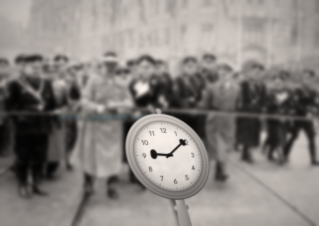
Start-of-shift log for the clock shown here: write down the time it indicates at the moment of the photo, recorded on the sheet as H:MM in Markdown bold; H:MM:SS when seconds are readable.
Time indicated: **9:09**
